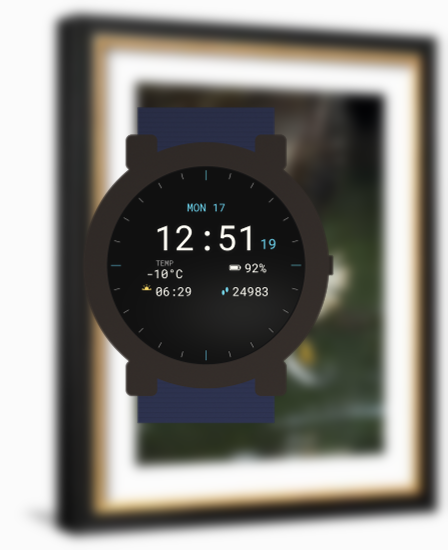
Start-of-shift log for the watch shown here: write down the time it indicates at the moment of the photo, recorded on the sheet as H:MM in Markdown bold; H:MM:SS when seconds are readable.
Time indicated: **12:51:19**
